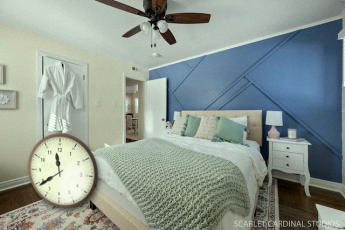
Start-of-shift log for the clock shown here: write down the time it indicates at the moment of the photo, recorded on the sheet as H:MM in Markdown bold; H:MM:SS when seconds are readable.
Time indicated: **11:39**
